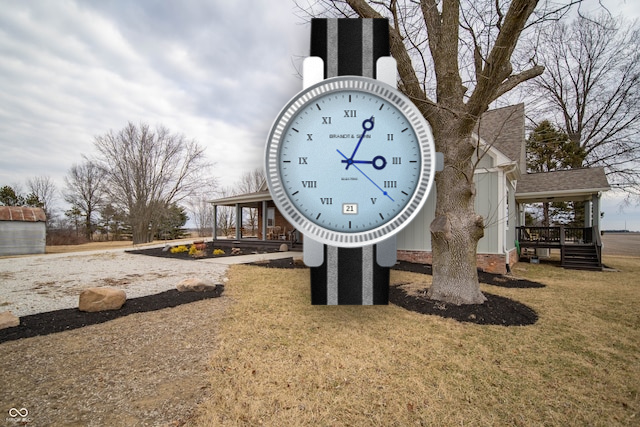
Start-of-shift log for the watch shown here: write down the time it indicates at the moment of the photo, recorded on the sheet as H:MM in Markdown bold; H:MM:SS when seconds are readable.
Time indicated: **3:04:22**
